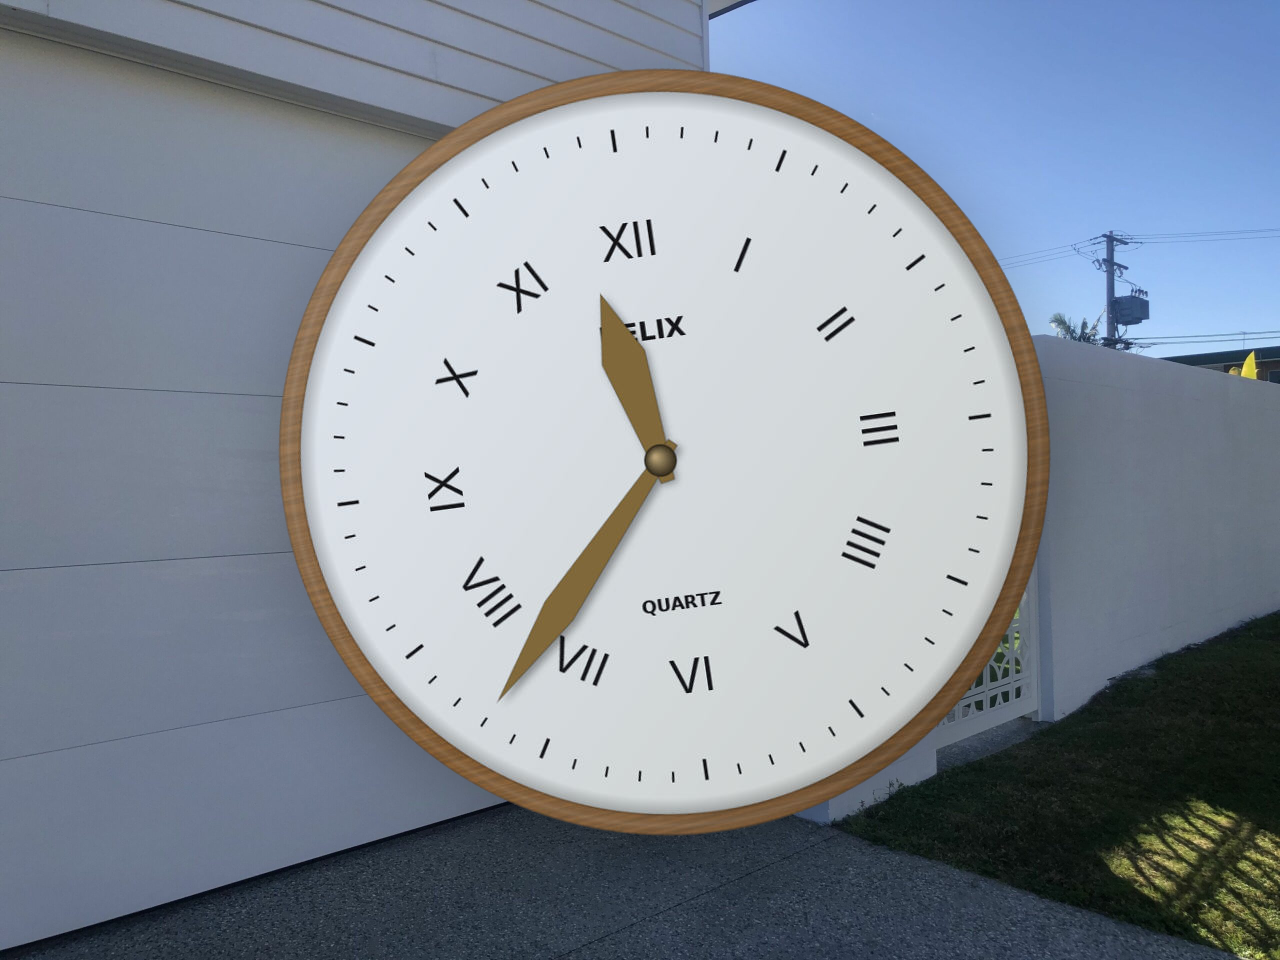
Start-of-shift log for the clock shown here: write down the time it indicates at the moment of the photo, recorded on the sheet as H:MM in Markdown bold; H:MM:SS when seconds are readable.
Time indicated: **11:37**
